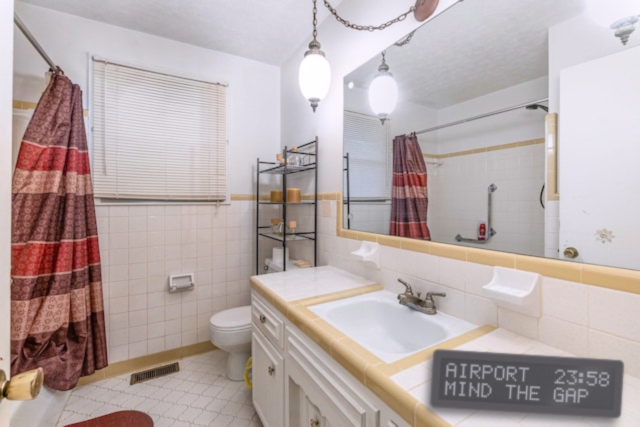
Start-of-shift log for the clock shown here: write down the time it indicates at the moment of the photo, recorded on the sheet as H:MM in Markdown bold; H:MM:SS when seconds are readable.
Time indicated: **23:58**
